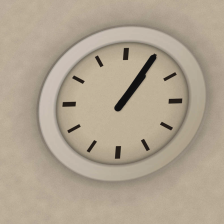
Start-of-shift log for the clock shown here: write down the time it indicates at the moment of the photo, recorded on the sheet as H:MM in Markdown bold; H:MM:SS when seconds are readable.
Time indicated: **1:05**
